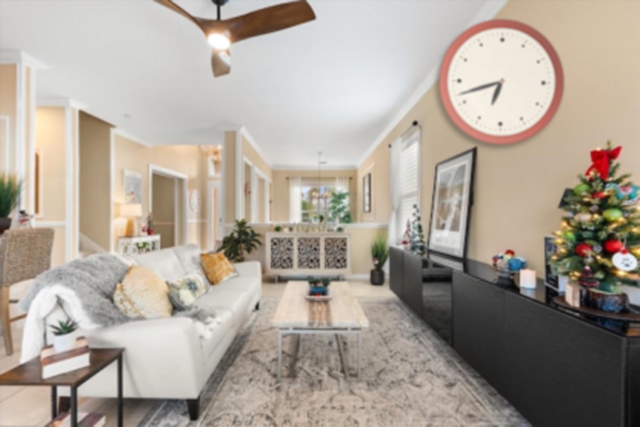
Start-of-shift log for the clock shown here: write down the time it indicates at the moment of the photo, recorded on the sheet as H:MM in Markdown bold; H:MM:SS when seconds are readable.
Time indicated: **6:42**
